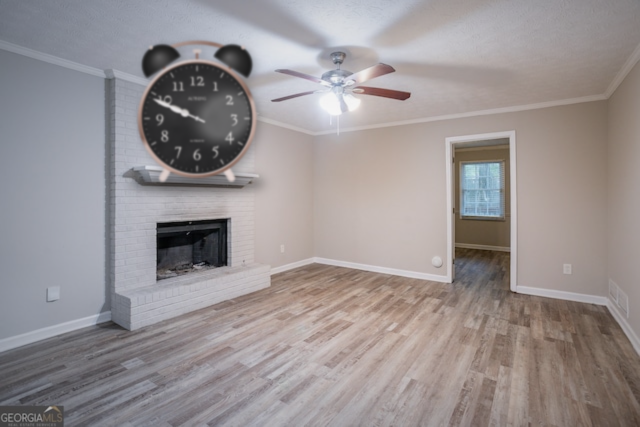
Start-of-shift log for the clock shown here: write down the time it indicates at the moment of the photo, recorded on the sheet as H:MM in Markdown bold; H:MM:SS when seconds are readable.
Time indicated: **9:49**
